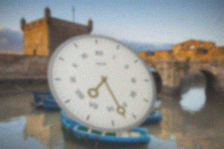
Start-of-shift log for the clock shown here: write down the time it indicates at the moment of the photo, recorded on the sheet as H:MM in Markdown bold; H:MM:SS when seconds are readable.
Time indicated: **7:27**
